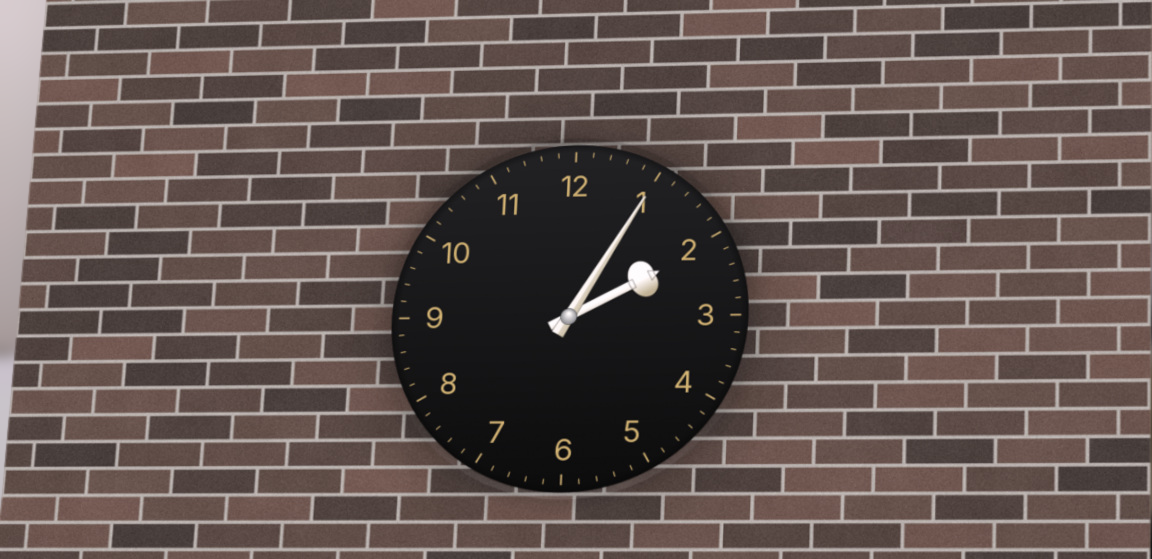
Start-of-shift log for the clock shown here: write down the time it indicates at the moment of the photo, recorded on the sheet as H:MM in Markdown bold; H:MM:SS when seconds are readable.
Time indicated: **2:05**
